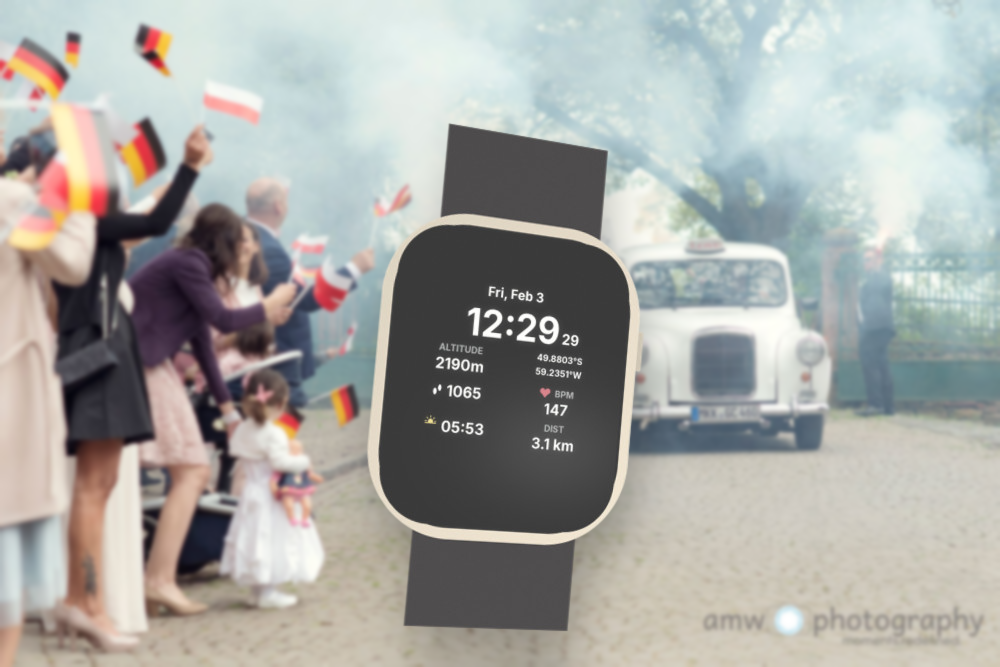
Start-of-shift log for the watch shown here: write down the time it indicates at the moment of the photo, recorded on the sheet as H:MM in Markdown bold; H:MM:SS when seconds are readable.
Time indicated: **12:29:29**
